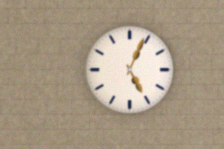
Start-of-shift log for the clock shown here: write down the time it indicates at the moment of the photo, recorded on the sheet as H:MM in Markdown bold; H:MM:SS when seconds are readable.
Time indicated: **5:04**
